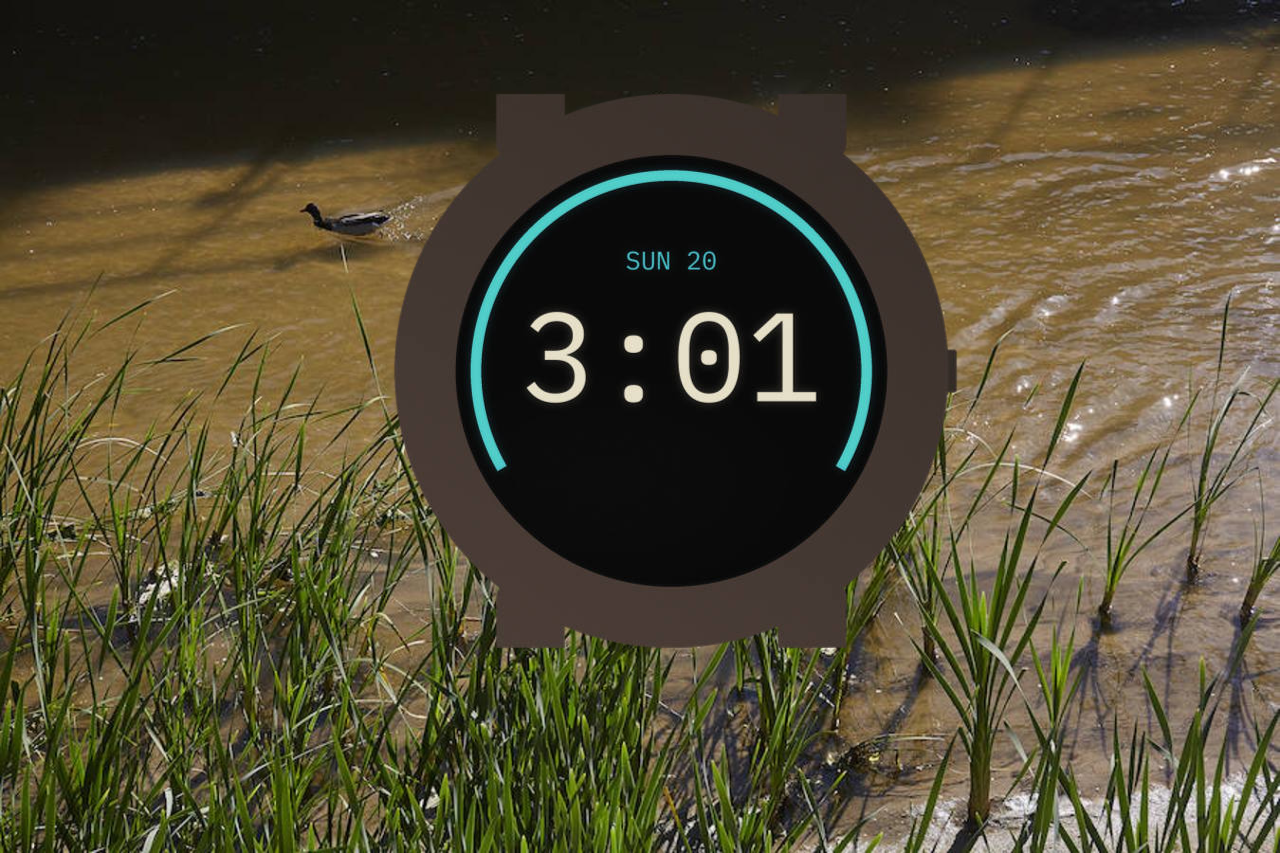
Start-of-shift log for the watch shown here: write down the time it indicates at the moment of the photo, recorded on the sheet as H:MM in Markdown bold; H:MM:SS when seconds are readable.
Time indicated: **3:01**
